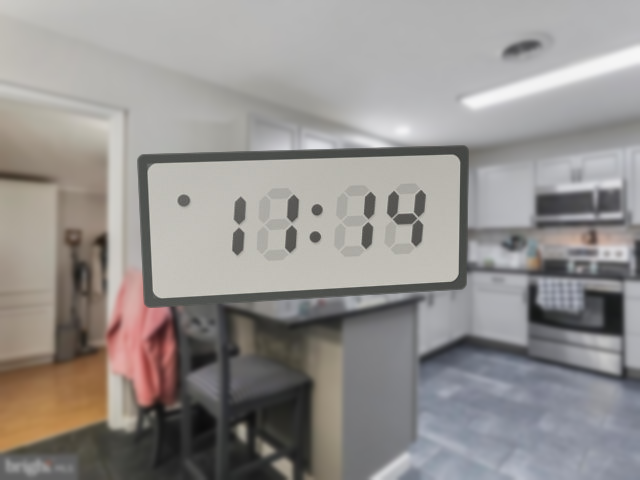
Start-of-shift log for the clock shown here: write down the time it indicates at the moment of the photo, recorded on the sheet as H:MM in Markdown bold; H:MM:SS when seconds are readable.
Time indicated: **11:14**
